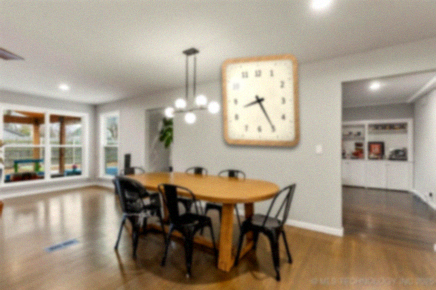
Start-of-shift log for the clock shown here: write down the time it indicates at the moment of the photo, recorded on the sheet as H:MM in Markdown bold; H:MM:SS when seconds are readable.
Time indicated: **8:25**
